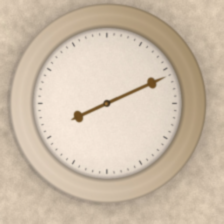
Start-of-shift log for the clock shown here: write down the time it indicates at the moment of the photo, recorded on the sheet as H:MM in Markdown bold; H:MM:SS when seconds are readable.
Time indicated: **8:11**
